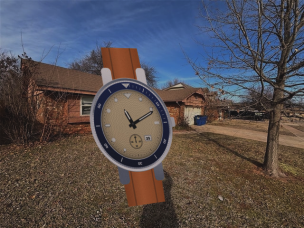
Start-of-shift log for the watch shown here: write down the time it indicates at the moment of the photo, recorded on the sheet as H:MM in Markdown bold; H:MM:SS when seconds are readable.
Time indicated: **11:11**
